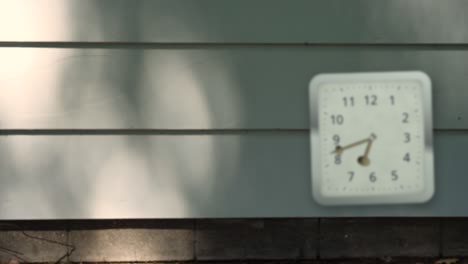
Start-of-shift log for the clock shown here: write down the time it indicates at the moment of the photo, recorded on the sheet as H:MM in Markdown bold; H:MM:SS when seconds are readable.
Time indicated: **6:42**
